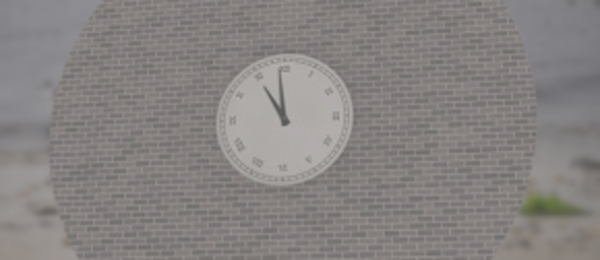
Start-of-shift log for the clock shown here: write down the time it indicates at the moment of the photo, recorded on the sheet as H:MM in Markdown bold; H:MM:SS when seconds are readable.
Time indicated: **10:59**
